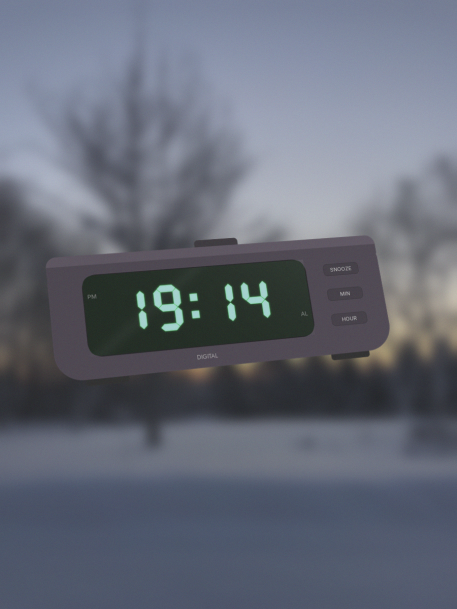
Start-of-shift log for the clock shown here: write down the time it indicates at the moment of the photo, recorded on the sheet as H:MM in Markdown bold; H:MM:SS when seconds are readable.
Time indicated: **19:14**
